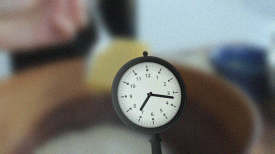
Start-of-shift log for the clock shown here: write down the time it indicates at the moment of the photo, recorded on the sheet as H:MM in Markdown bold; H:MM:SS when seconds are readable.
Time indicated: **7:17**
